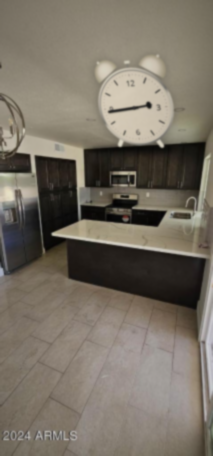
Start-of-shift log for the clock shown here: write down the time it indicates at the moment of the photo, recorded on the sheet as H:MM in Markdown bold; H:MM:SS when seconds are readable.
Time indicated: **2:44**
